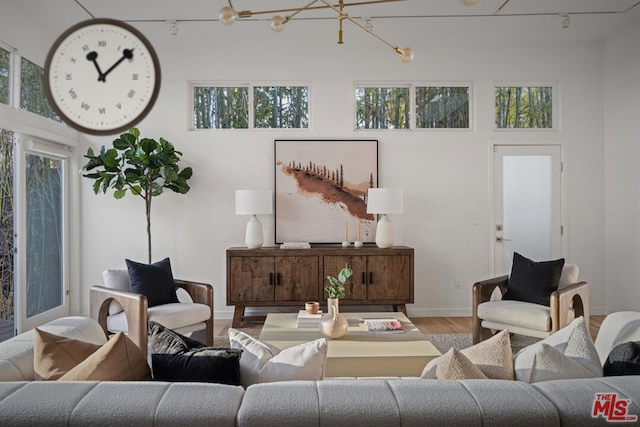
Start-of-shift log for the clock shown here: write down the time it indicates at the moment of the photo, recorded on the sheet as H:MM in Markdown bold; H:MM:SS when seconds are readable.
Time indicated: **11:08**
